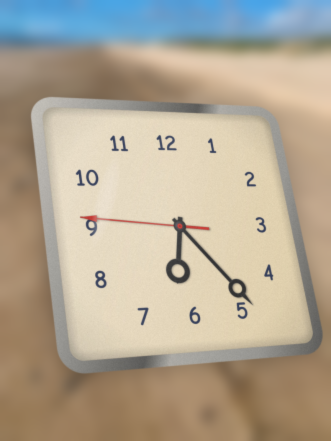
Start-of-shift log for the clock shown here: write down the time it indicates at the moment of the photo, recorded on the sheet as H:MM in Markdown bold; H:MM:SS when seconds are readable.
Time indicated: **6:23:46**
